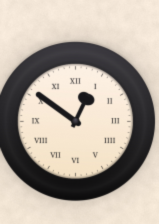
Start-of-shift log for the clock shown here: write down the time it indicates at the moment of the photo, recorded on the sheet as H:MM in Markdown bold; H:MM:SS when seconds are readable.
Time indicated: **12:51**
